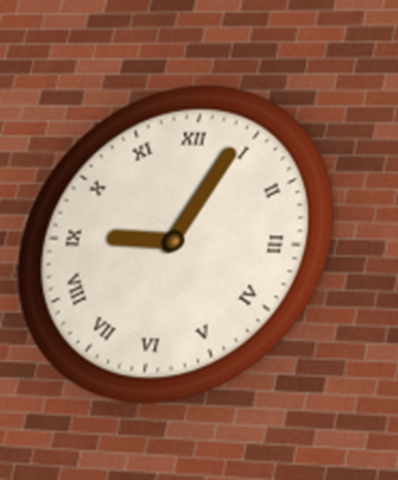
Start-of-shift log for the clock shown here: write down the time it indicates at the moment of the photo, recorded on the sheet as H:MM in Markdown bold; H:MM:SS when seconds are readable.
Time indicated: **9:04**
